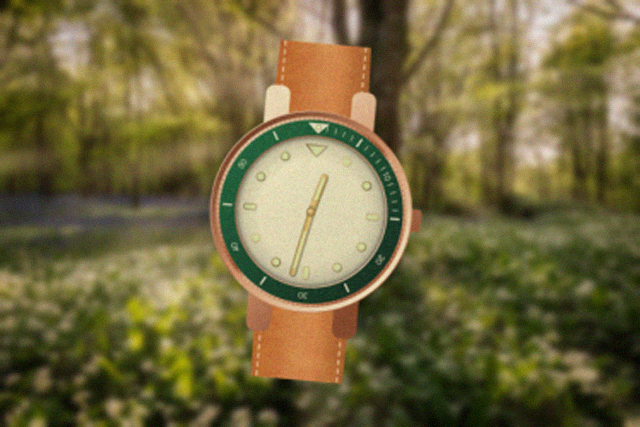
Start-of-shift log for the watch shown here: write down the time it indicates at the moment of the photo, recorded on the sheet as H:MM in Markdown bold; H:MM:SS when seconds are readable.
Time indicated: **12:32**
